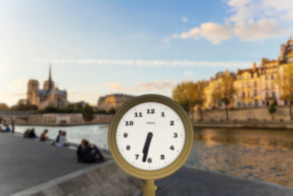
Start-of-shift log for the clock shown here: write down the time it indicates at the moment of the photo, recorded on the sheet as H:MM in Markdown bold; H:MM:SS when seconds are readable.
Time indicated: **6:32**
